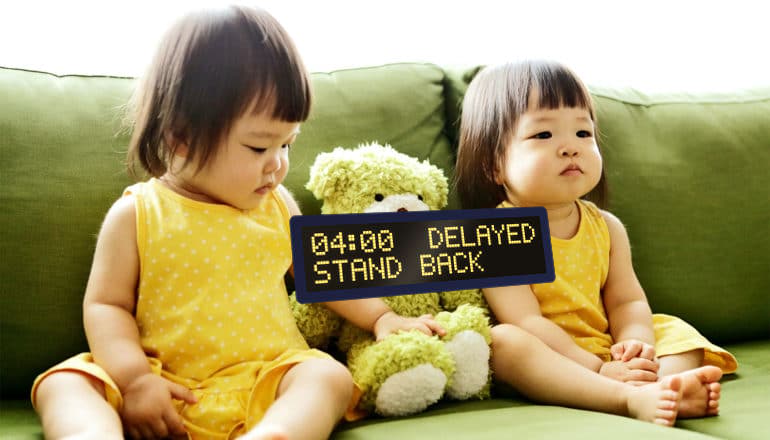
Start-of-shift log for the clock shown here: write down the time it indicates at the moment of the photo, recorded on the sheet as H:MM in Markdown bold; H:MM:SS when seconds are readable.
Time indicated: **4:00**
